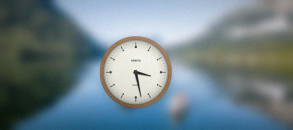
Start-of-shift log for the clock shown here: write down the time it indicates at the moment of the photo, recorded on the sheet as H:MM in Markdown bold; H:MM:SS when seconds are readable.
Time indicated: **3:28**
